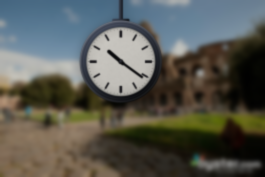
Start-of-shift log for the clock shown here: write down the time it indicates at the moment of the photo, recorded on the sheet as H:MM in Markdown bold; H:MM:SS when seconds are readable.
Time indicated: **10:21**
